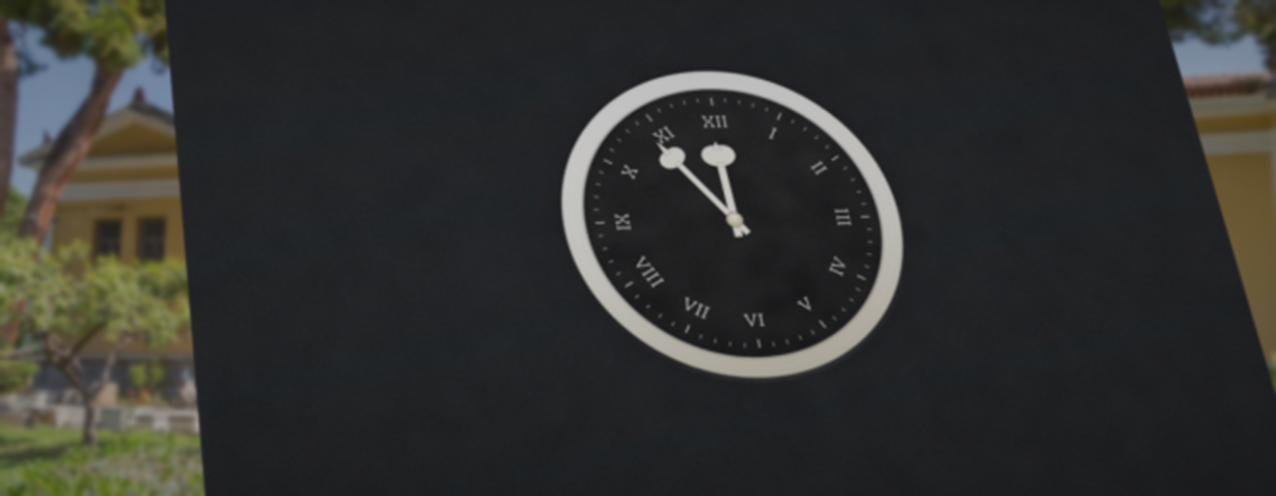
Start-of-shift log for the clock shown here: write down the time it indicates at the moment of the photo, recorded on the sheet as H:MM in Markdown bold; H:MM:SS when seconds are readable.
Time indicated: **11:54**
